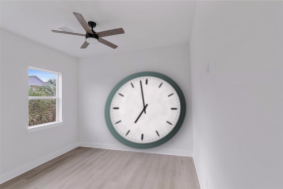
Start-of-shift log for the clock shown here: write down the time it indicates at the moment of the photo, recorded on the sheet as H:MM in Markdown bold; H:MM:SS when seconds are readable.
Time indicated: **6:58**
